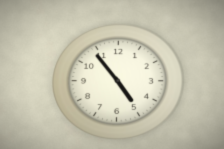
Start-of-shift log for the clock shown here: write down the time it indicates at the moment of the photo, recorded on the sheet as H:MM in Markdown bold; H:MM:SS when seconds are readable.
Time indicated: **4:54**
